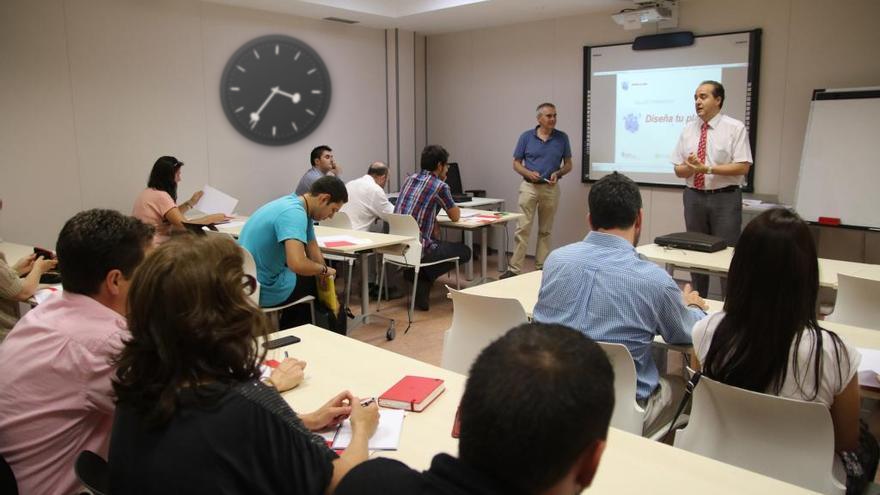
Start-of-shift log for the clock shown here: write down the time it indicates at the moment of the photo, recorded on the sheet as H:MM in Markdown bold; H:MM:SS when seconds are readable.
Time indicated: **3:36**
